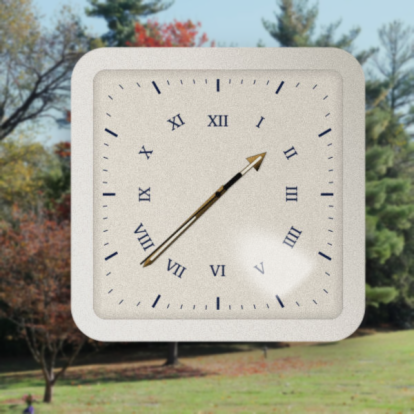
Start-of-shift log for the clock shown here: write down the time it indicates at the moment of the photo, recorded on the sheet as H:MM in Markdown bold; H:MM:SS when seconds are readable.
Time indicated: **1:37:38**
